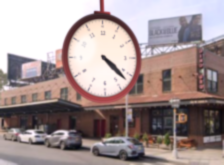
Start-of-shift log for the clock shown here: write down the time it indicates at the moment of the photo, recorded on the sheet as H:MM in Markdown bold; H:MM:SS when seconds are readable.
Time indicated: **4:22**
